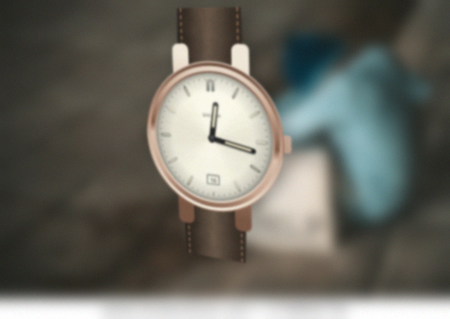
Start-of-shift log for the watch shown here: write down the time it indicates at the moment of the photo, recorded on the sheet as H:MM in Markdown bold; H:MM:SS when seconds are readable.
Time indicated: **12:17**
